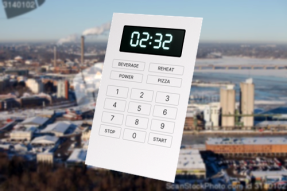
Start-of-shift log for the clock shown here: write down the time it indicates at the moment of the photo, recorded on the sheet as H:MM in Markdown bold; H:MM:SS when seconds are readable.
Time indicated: **2:32**
